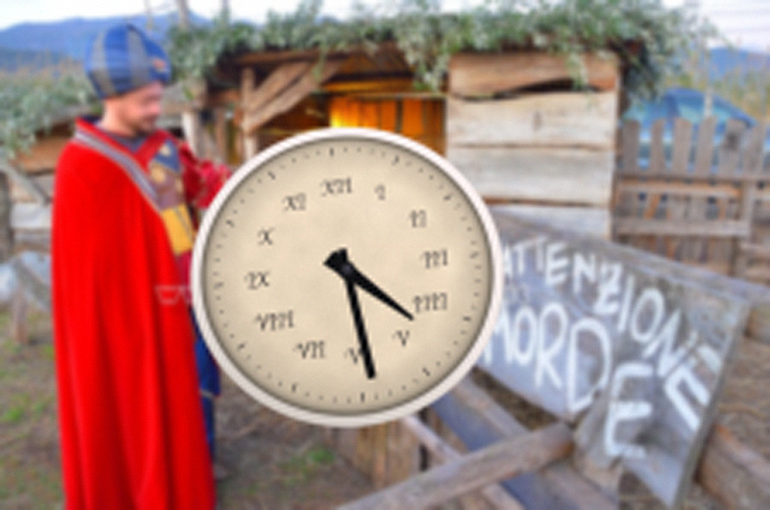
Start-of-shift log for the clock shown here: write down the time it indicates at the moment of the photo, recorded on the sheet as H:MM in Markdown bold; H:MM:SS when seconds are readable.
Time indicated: **4:29**
